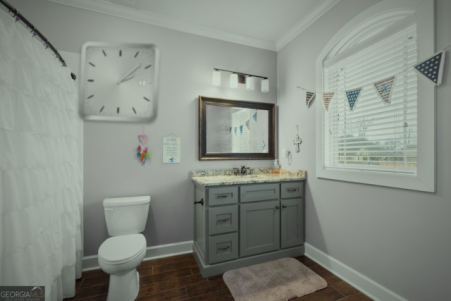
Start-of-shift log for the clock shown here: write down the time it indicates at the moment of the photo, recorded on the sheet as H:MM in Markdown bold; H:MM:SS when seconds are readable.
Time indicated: **2:08**
